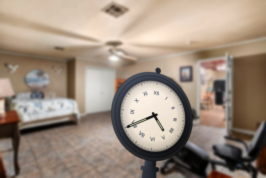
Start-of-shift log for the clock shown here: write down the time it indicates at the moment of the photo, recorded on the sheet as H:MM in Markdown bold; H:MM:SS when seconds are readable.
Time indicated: **4:40**
